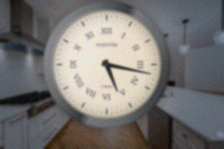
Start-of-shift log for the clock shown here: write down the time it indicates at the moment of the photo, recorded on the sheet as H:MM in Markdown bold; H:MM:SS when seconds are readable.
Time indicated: **5:17**
